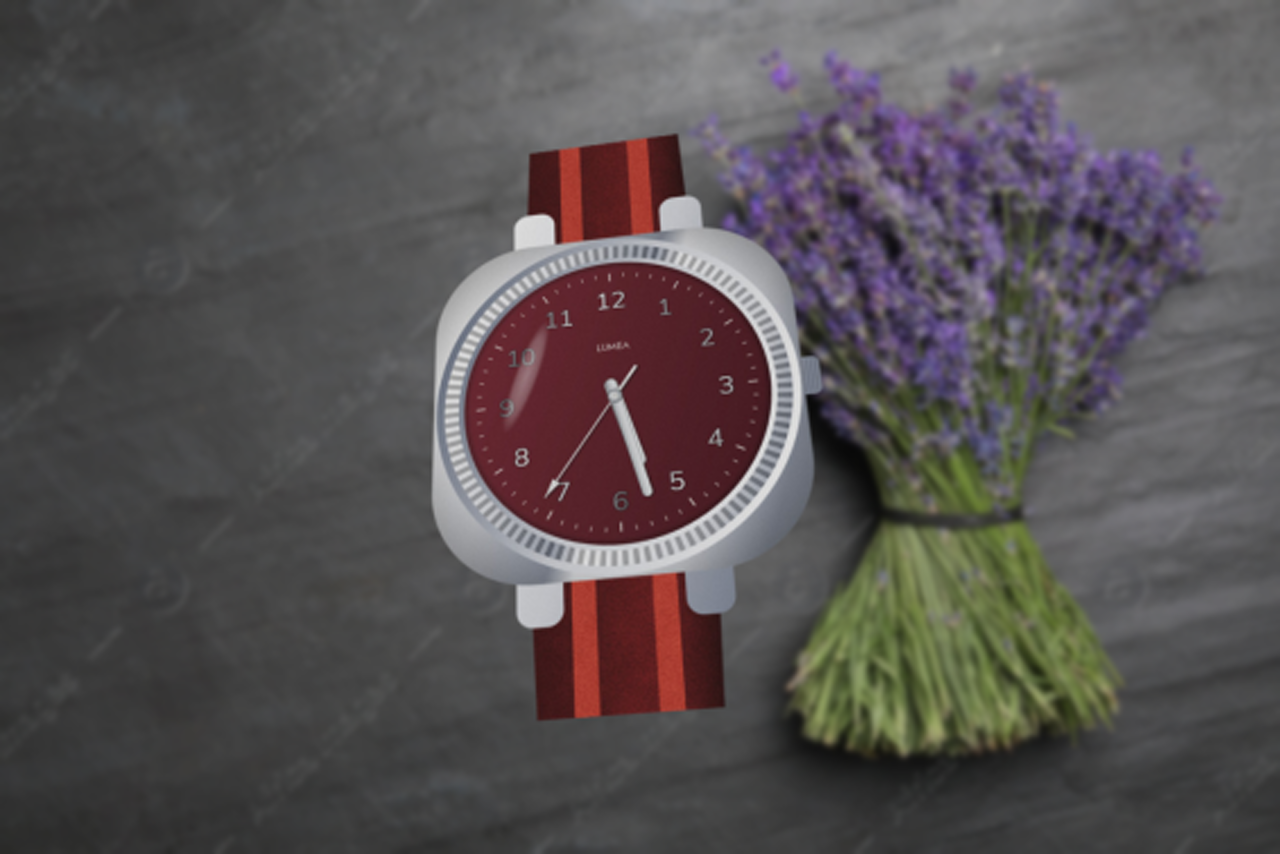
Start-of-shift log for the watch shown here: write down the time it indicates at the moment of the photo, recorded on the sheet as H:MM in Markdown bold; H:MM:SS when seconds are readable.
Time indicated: **5:27:36**
